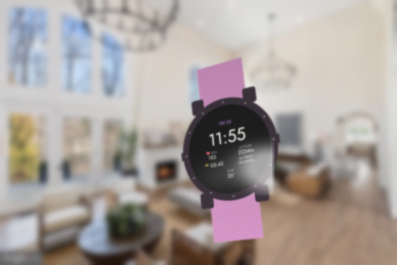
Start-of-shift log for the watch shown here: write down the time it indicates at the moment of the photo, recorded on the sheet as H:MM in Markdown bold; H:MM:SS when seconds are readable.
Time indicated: **11:55**
